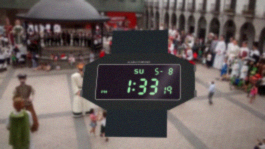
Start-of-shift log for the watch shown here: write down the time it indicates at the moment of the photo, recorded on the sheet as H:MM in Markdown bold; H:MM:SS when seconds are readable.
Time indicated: **1:33**
